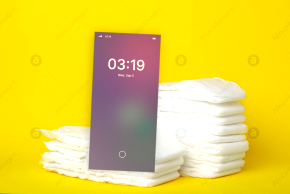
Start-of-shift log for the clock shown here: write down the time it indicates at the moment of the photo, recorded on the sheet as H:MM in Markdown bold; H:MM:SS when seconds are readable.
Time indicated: **3:19**
